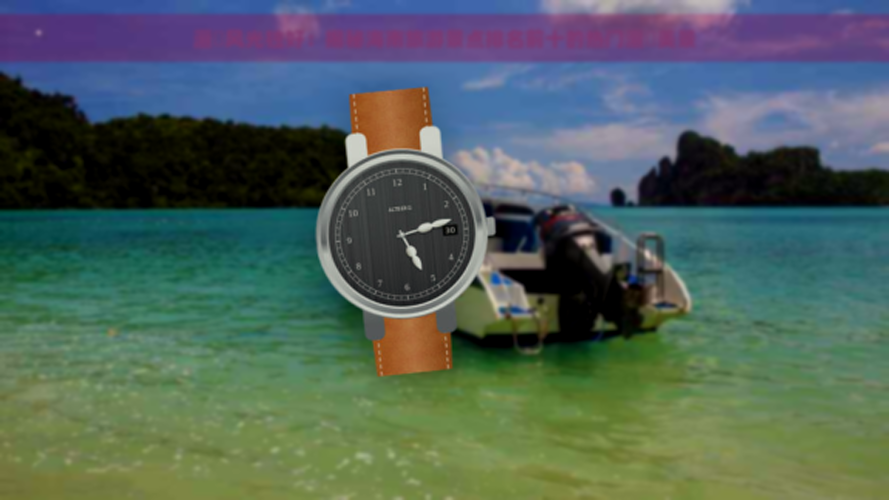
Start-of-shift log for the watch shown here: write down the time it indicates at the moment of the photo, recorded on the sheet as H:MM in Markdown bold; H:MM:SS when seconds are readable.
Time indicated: **5:13**
